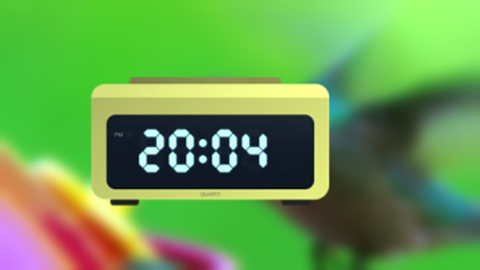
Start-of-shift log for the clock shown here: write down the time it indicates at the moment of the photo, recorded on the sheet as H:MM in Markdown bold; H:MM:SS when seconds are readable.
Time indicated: **20:04**
